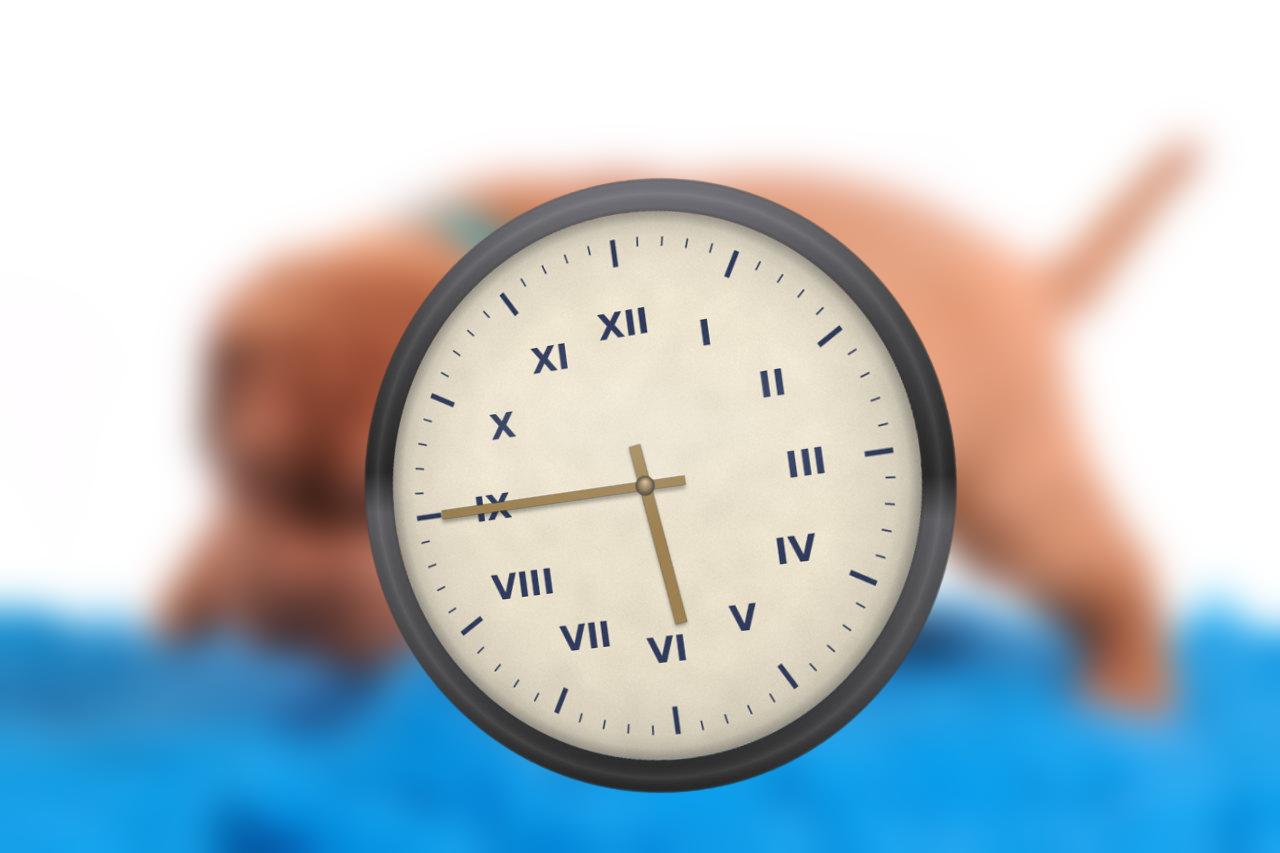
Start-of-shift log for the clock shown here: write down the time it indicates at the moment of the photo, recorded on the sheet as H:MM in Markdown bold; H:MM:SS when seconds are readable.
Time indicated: **5:45**
